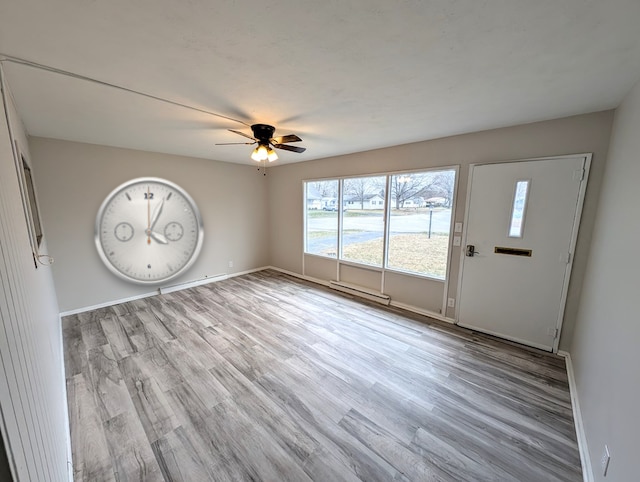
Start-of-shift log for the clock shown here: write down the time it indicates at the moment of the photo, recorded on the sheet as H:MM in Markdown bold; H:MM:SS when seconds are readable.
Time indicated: **4:04**
